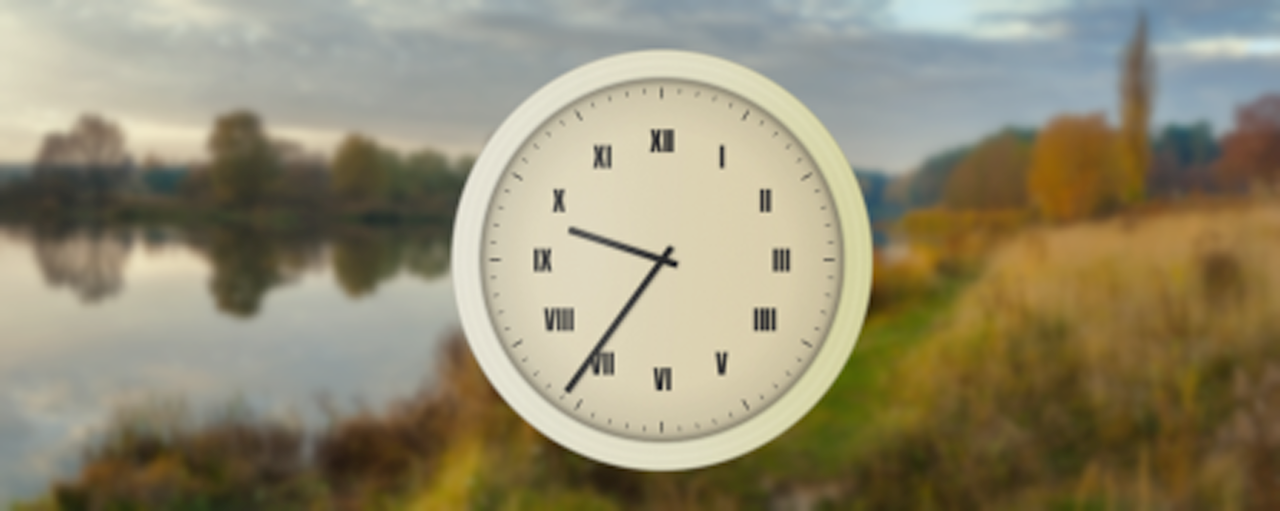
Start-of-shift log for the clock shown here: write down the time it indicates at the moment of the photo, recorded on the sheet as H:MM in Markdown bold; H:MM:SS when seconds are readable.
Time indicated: **9:36**
